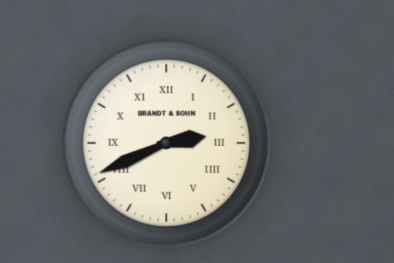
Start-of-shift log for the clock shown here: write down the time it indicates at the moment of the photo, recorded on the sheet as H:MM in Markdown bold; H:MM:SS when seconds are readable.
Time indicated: **2:41**
